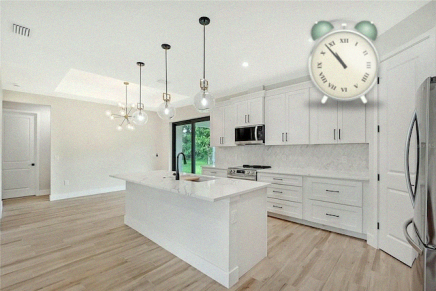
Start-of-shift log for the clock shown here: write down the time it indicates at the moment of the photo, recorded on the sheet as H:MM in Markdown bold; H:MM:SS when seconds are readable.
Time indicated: **10:53**
